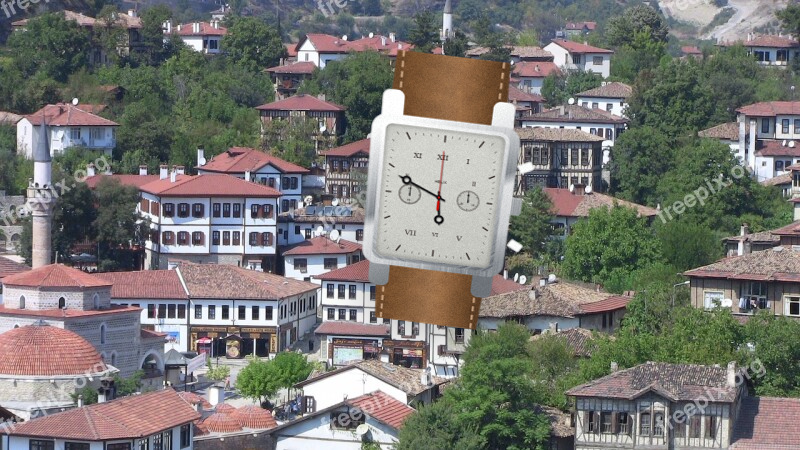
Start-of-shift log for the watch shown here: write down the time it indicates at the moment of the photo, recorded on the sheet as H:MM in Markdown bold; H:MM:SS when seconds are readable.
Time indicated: **5:49**
